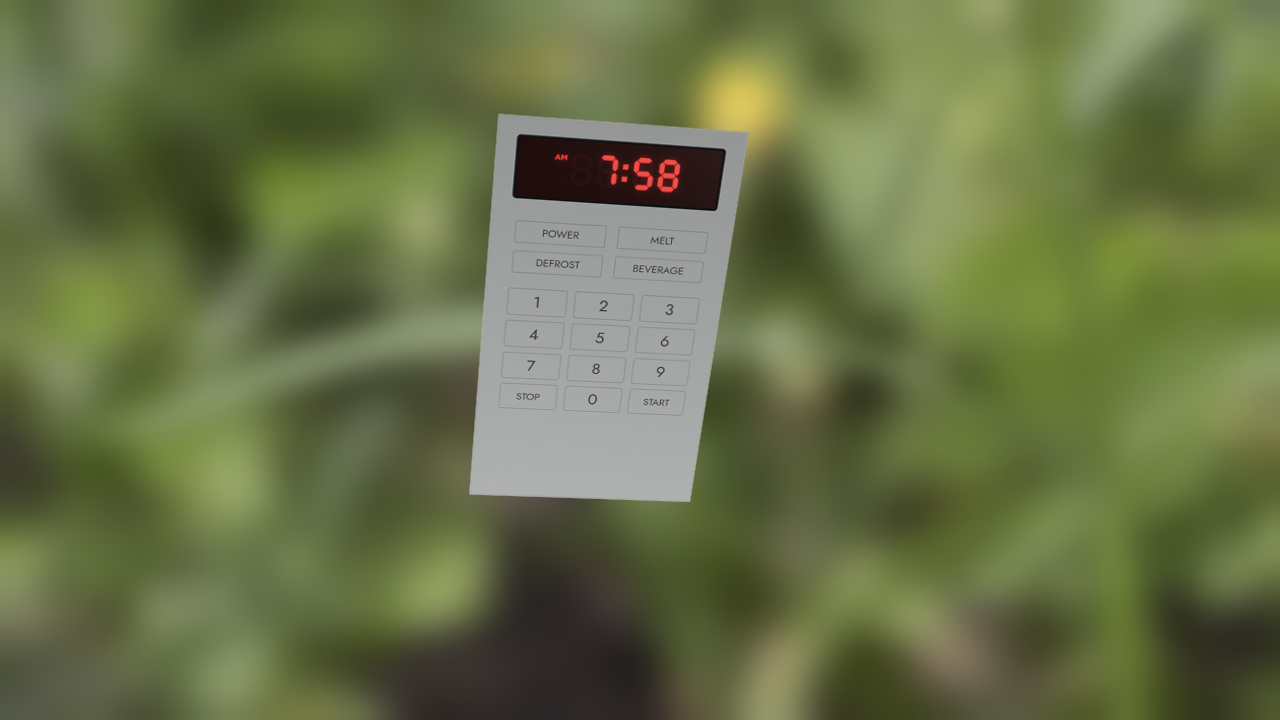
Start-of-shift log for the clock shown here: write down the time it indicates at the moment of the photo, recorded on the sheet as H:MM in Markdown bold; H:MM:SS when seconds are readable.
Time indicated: **7:58**
